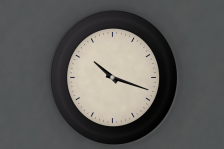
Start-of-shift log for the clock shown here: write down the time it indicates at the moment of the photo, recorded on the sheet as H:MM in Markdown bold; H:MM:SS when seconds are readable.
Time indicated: **10:18**
